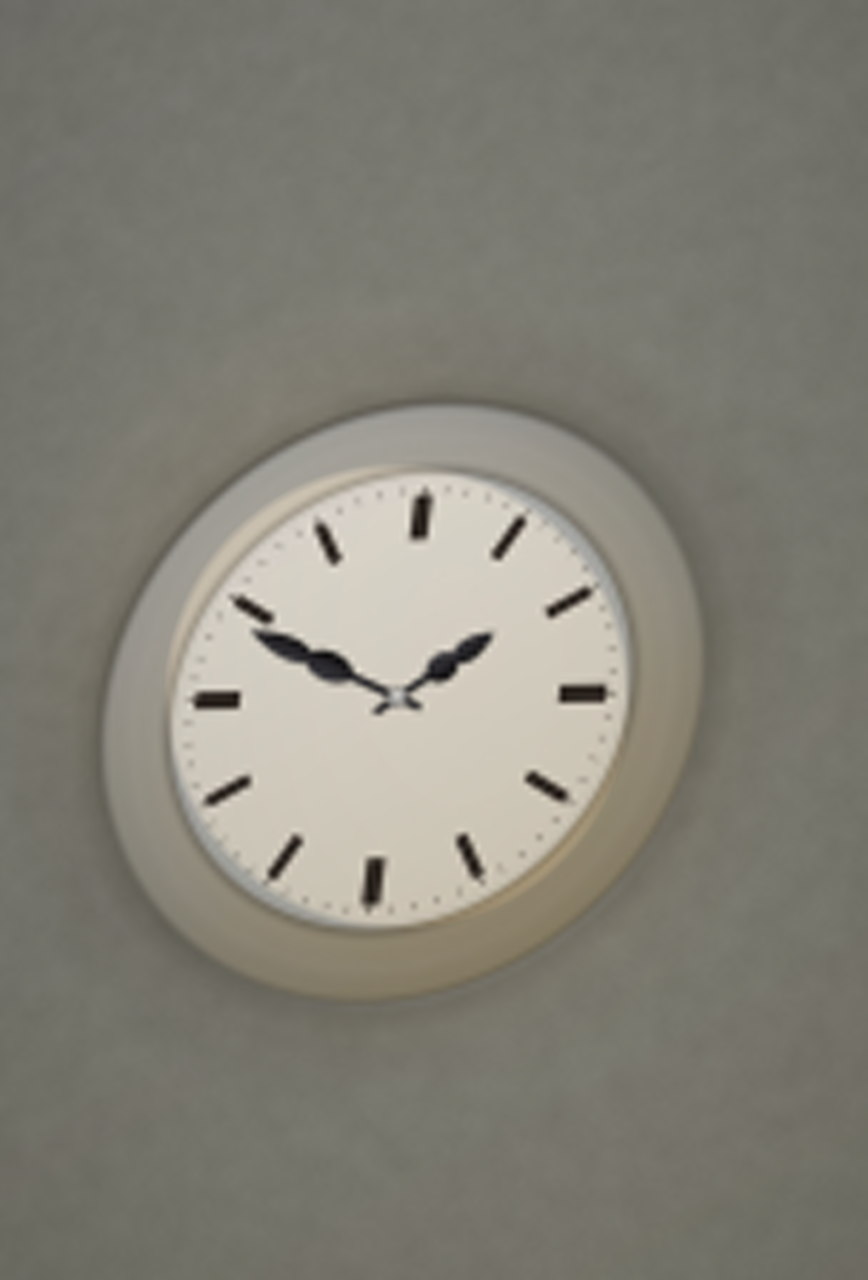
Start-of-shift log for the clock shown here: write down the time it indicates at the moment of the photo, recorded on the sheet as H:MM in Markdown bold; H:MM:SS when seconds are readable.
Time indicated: **1:49**
